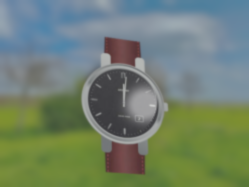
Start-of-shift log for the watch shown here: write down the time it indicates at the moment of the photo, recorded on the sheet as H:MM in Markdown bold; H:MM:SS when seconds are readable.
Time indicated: **12:01**
